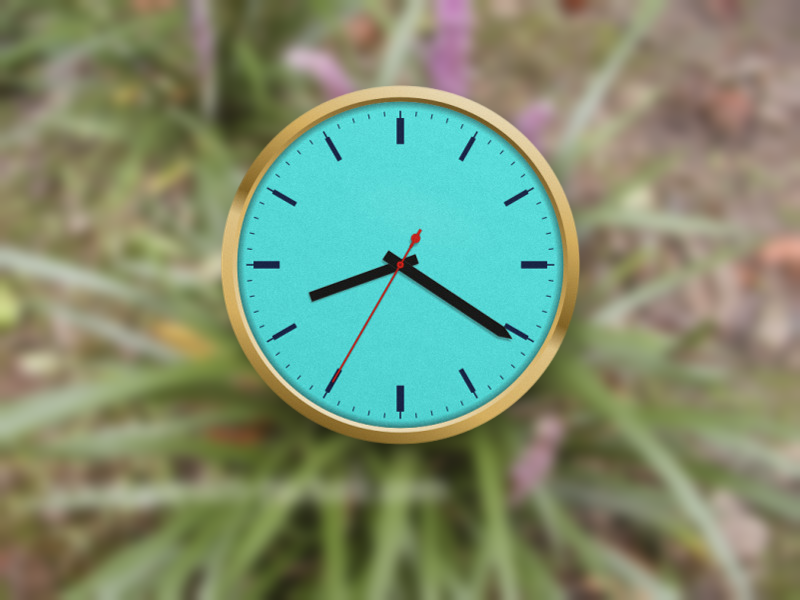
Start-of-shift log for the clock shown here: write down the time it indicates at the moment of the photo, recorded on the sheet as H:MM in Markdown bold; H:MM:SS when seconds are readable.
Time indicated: **8:20:35**
